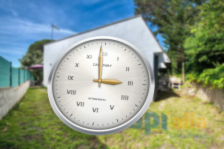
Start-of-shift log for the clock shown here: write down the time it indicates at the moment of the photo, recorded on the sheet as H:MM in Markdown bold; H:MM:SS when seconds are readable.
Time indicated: **2:59**
